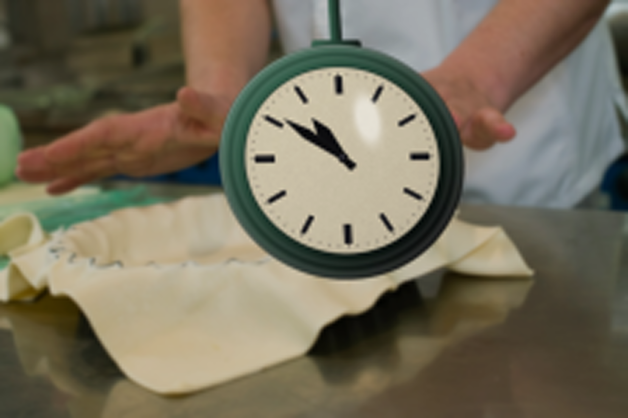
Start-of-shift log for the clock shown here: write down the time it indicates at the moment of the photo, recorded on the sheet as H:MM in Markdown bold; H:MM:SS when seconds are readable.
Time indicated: **10:51**
